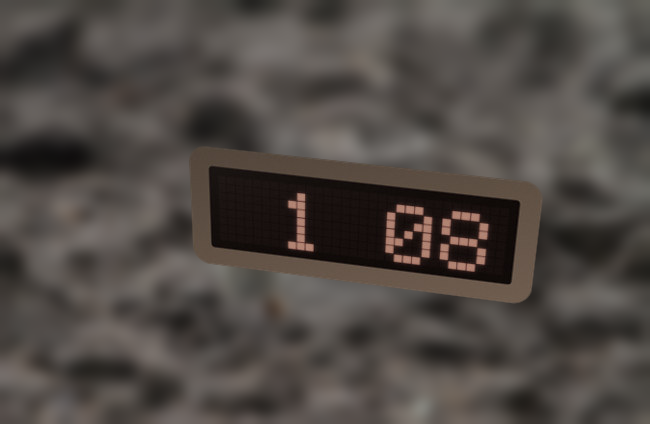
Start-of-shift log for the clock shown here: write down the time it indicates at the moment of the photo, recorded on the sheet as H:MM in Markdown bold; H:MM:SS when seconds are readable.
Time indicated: **1:08**
